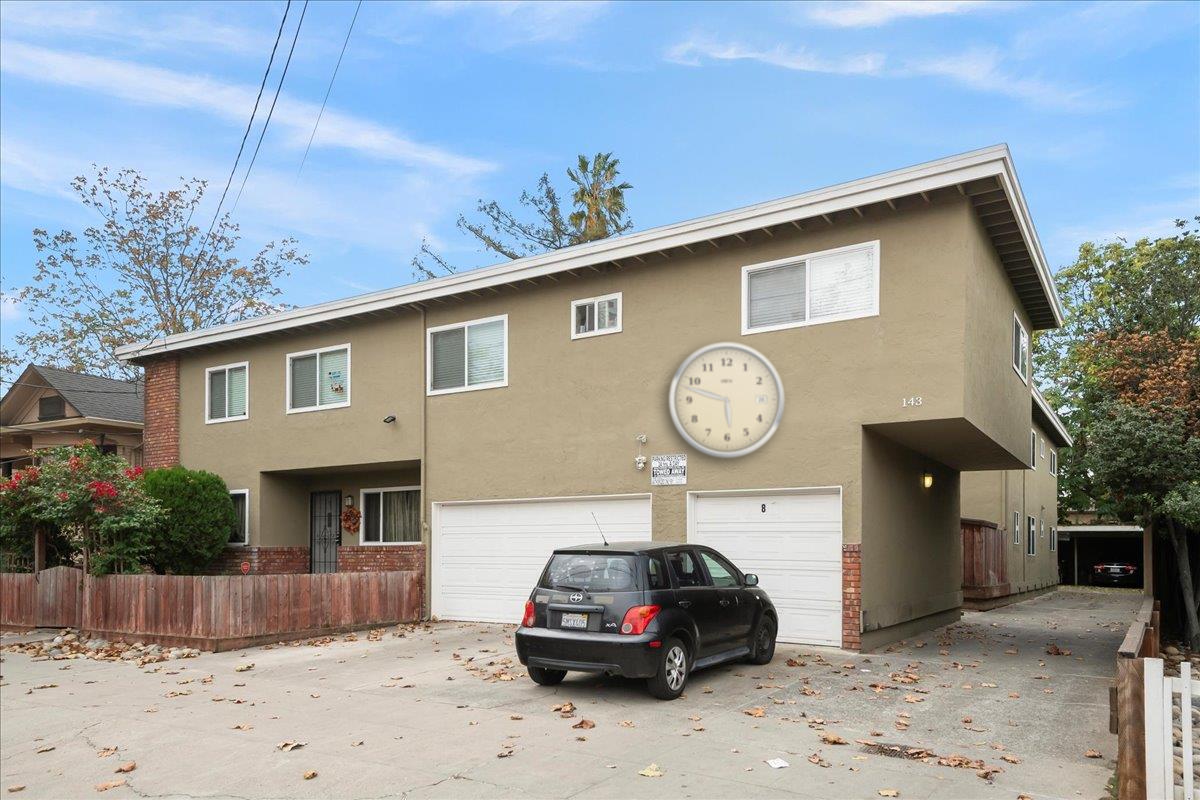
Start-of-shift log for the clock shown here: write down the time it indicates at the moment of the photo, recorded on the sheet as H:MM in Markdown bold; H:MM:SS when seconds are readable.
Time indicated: **5:48**
